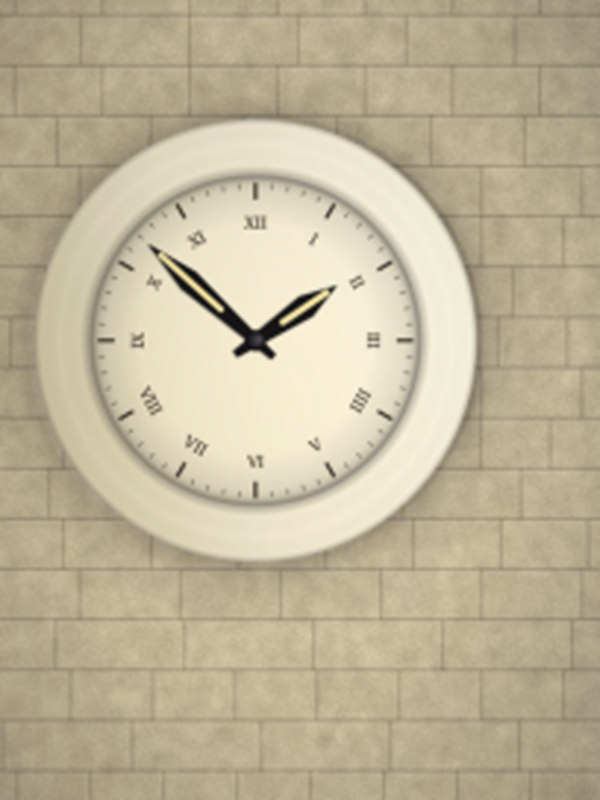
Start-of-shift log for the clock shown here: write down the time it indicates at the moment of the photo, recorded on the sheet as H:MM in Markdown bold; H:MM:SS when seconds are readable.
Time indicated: **1:52**
